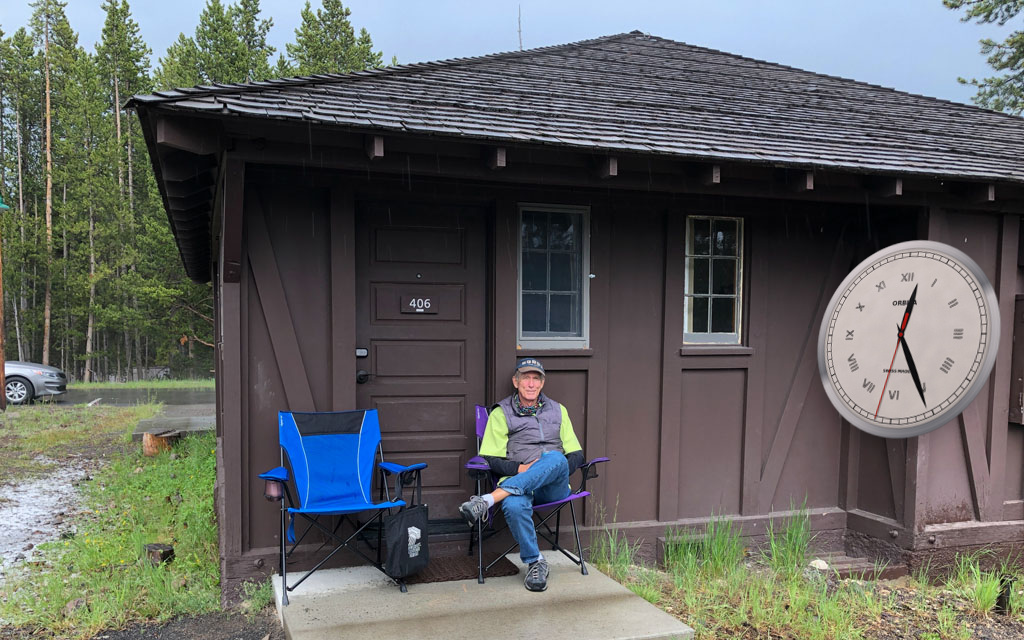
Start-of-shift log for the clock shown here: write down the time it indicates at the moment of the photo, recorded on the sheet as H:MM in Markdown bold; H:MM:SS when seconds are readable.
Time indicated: **12:25:32**
